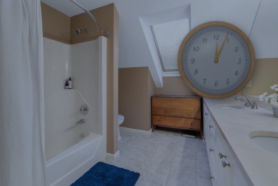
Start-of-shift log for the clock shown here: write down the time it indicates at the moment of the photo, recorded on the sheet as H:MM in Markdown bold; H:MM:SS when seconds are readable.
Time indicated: **12:04**
